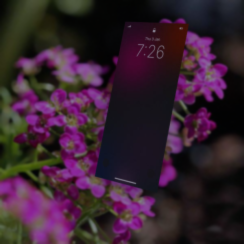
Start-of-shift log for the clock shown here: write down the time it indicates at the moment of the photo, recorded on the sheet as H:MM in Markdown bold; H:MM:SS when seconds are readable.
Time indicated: **7:26**
